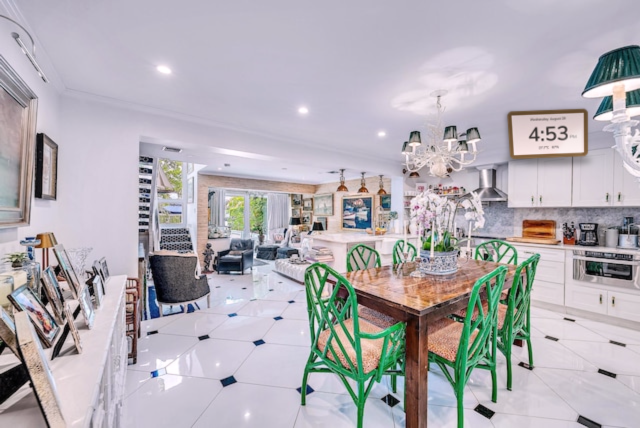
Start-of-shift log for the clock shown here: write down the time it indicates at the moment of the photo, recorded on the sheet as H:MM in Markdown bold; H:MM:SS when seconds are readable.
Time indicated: **4:53**
